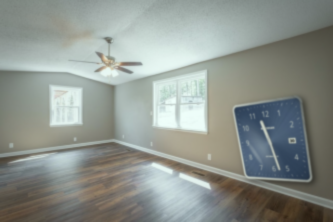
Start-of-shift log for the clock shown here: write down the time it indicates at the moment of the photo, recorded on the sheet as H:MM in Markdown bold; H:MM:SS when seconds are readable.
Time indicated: **11:28**
